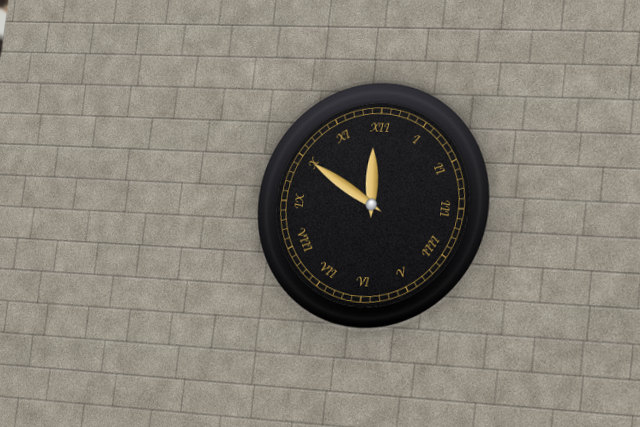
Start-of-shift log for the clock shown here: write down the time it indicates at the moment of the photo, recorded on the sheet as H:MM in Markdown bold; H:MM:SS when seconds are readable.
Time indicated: **11:50**
